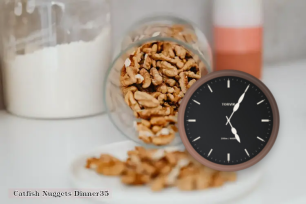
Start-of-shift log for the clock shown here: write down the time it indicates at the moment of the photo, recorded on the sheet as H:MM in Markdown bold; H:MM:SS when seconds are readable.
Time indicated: **5:05**
